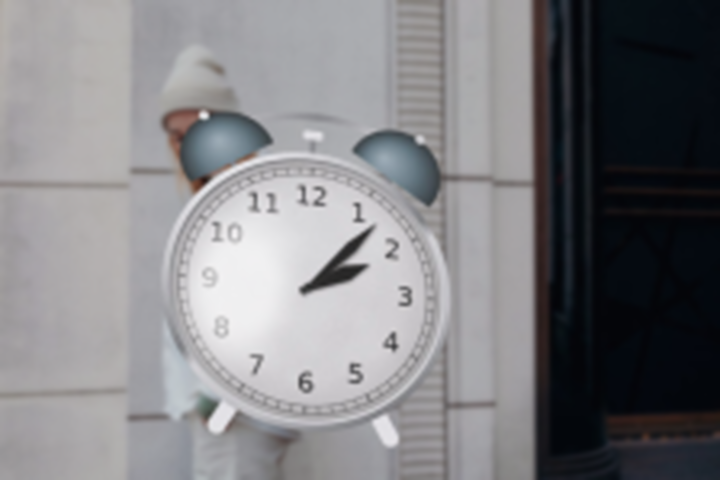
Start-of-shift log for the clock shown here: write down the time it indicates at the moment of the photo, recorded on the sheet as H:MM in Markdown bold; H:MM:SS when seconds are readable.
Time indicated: **2:07**
